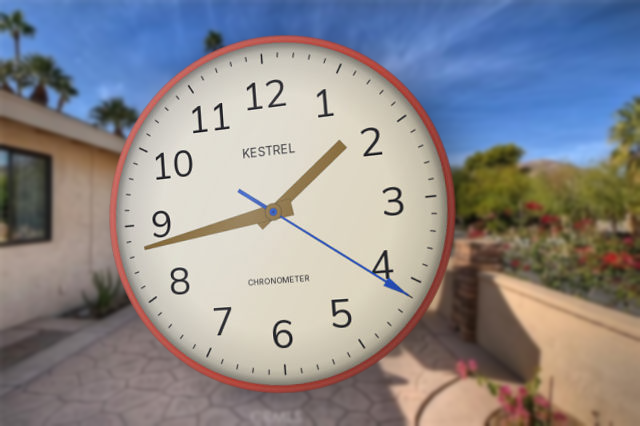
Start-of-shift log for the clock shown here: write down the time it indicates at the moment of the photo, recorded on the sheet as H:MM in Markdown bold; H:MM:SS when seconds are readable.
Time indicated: **1:43:21**
